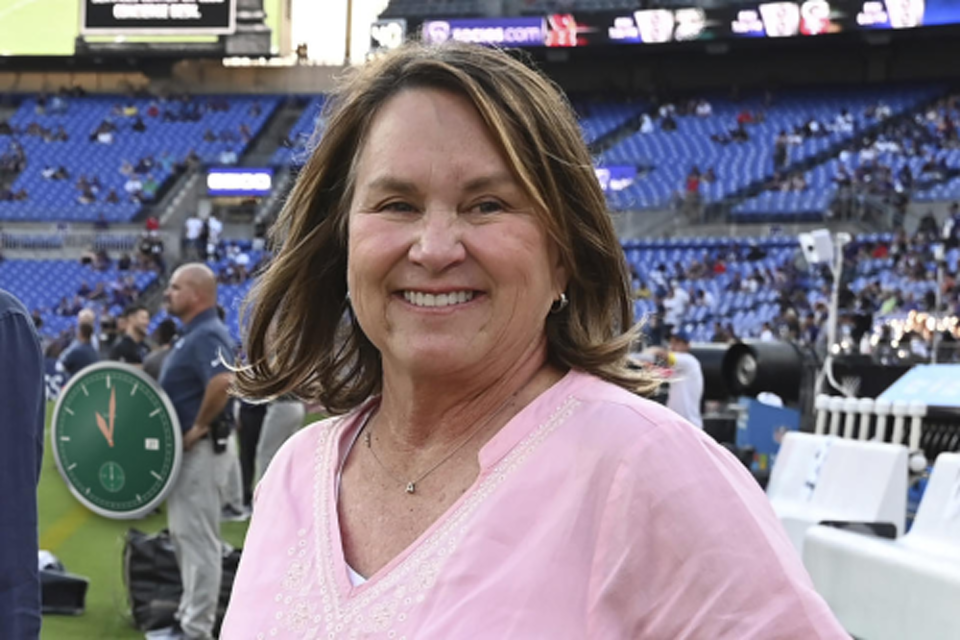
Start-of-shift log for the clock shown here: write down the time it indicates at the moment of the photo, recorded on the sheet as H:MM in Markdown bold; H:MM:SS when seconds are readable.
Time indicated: **11:01**
